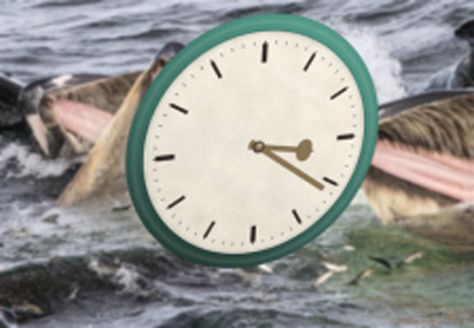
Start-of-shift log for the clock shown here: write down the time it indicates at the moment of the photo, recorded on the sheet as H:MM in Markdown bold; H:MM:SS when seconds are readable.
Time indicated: **3:21**
